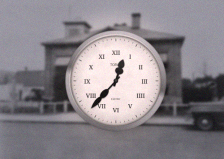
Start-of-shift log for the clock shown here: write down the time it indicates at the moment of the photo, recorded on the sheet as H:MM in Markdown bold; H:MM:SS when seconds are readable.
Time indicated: **12:37**
